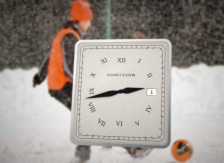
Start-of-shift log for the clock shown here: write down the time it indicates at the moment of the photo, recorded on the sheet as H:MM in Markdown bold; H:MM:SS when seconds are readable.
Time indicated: **2:43**
